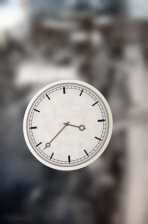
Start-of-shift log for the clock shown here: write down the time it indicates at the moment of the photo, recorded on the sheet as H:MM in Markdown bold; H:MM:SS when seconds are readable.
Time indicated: **3:38**
